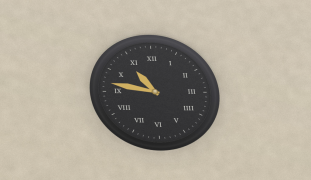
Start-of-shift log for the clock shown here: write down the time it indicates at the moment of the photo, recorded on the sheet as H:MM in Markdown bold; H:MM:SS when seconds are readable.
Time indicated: **10:47**
